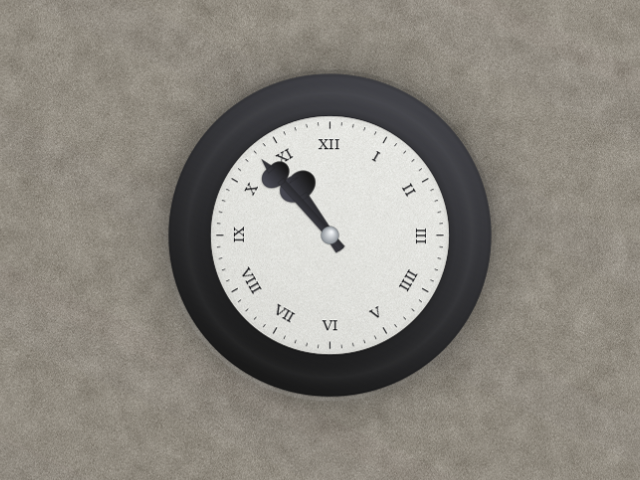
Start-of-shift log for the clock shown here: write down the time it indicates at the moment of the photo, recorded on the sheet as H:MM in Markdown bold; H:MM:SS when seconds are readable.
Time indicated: **10:53**
